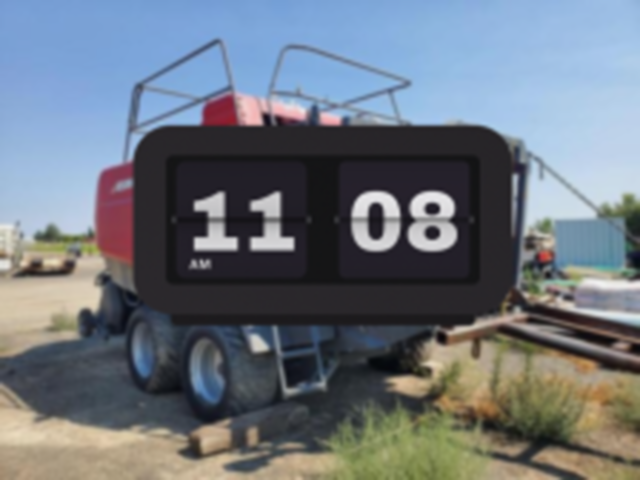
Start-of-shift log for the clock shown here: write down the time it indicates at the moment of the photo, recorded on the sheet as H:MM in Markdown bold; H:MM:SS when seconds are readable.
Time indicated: **11:08**
